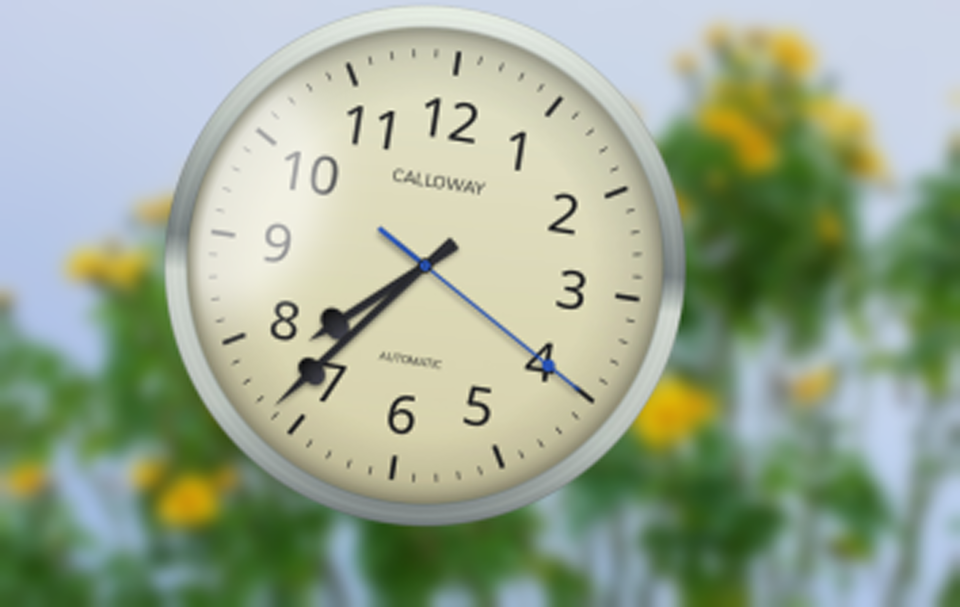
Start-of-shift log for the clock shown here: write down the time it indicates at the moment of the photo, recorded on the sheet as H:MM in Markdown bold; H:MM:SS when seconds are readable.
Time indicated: **7:36:20**
